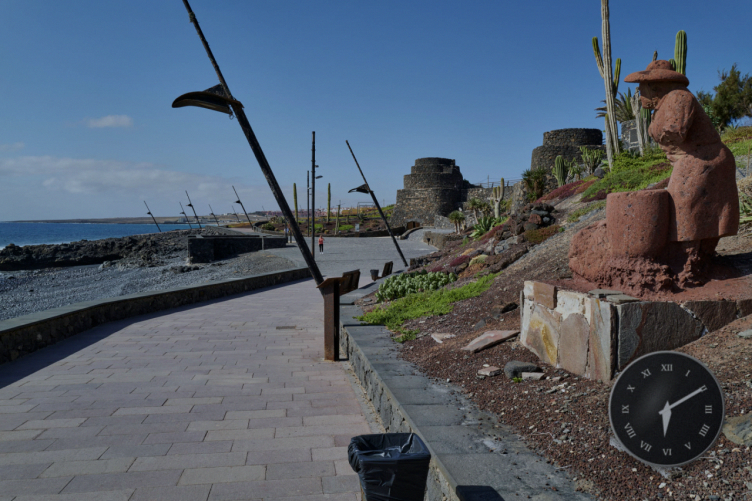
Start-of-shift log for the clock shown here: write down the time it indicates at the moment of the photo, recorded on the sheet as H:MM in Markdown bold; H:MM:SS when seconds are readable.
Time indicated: **6:10**
